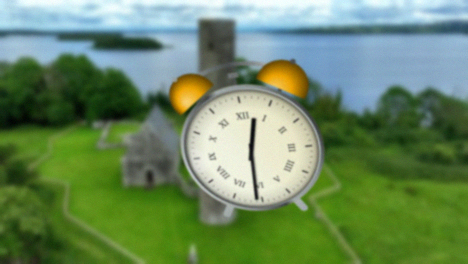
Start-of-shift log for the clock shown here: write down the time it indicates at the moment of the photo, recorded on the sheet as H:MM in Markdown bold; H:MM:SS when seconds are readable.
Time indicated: **12:31**
